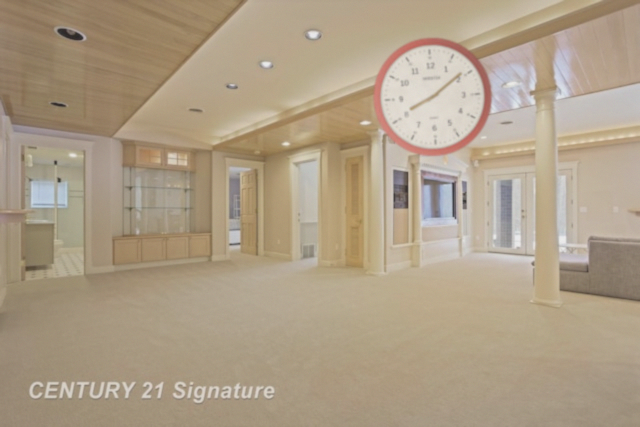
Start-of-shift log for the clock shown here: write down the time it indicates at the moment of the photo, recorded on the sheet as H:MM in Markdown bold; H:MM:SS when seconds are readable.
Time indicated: **8:09**
